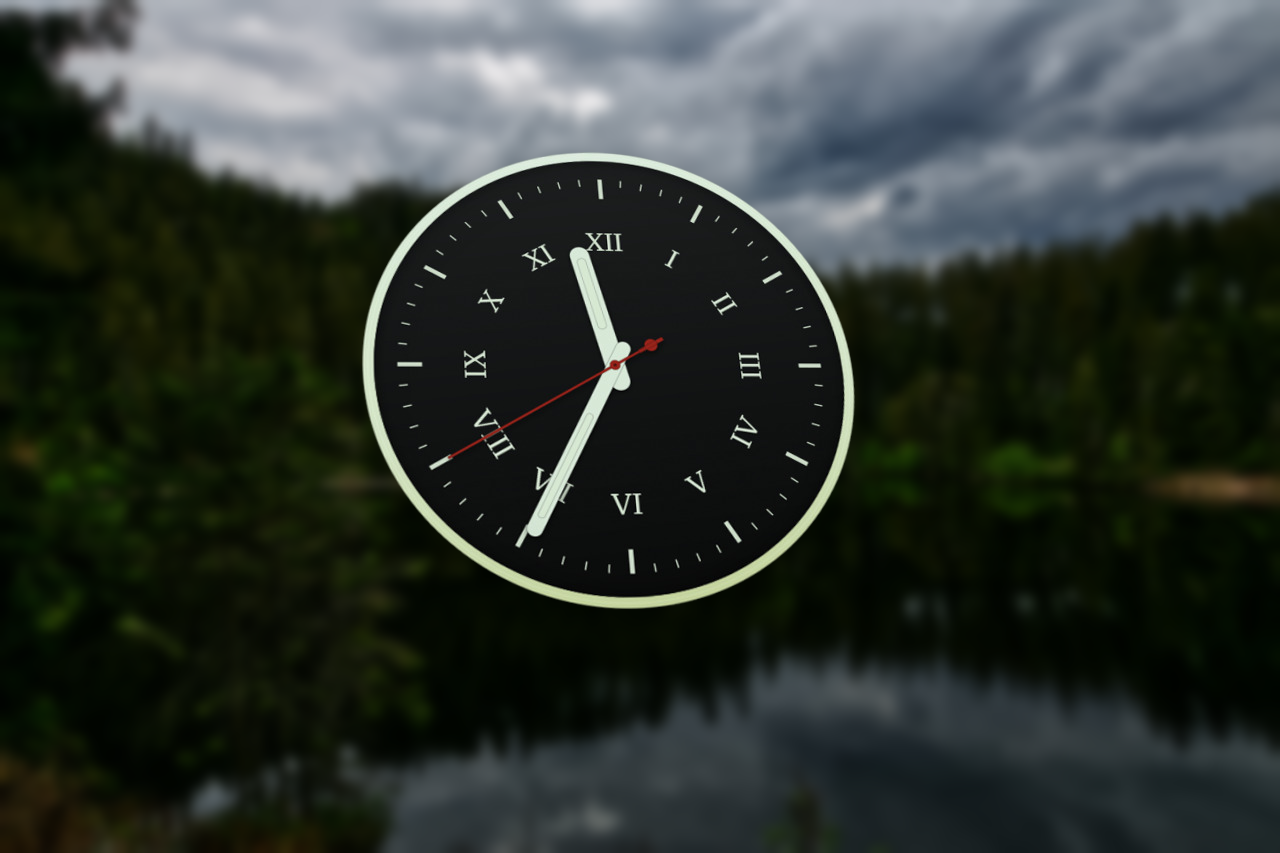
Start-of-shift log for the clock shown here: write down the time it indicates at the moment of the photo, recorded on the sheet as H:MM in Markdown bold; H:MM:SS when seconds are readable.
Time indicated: **11:34:40**
